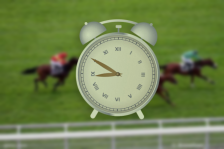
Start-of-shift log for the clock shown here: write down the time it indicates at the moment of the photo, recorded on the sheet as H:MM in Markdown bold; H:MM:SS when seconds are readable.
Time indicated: **8:50**
